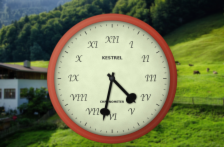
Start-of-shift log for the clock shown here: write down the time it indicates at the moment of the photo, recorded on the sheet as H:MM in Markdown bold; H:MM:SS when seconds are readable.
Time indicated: **4:32**
